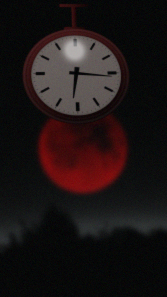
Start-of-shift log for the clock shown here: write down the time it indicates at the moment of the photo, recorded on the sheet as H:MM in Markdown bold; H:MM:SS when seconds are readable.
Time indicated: **6:16**
